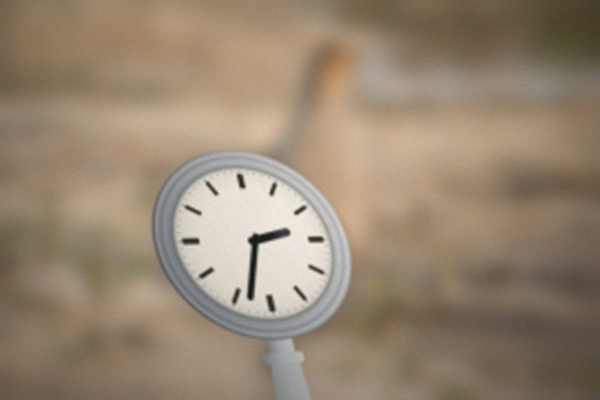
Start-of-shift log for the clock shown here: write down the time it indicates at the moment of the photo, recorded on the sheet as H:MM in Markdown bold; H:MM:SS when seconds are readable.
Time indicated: **2:33**
